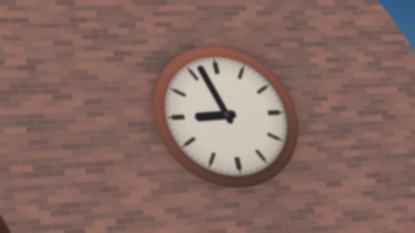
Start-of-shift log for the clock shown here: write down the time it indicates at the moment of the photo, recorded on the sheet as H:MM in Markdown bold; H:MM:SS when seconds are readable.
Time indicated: **8:57**
